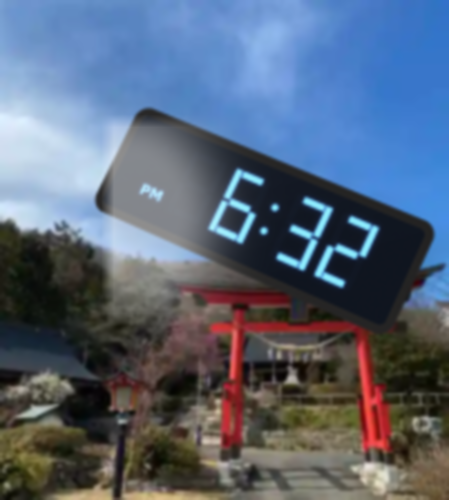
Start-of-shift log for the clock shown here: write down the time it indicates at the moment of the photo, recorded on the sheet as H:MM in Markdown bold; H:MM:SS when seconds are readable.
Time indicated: **6:32**
